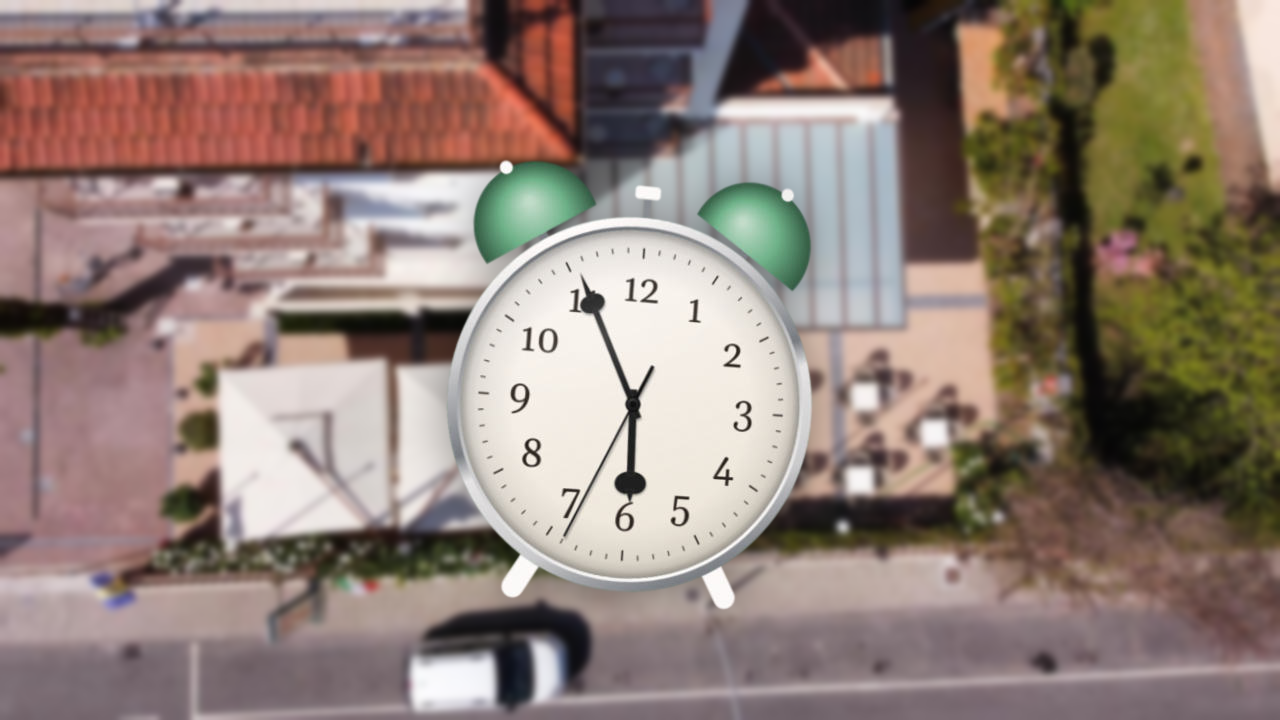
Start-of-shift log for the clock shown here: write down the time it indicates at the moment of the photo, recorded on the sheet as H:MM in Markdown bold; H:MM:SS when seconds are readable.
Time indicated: **5:55:34**
